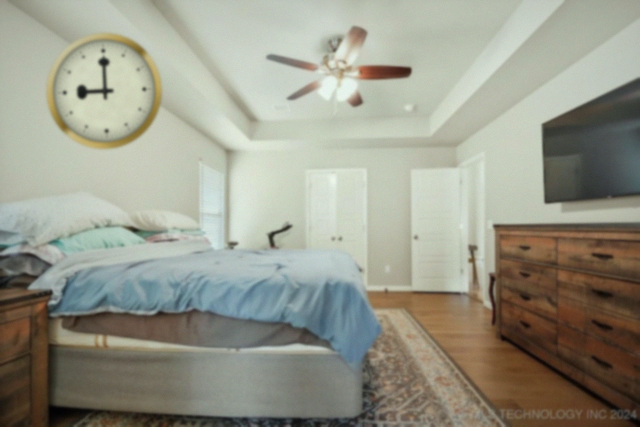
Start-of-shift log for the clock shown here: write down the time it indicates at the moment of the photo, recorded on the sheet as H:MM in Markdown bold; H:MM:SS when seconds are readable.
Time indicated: **9:00**
